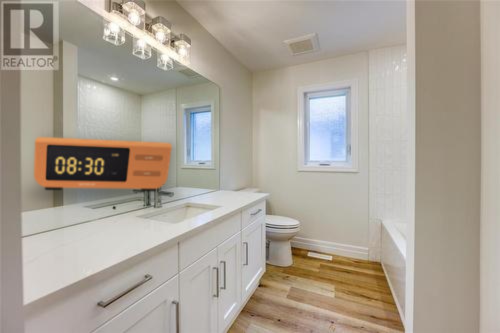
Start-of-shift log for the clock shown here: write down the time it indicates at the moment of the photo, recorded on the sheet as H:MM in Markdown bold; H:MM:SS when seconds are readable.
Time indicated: **8:30**
